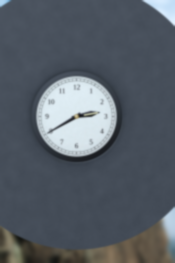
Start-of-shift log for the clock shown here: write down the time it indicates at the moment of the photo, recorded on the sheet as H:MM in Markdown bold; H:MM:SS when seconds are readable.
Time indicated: **2:40**
